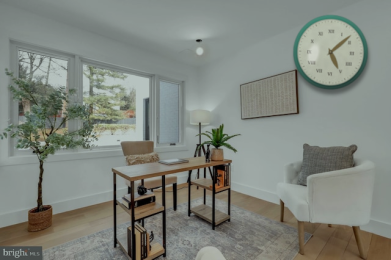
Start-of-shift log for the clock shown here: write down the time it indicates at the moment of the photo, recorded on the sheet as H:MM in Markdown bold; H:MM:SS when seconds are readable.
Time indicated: **5:08**
